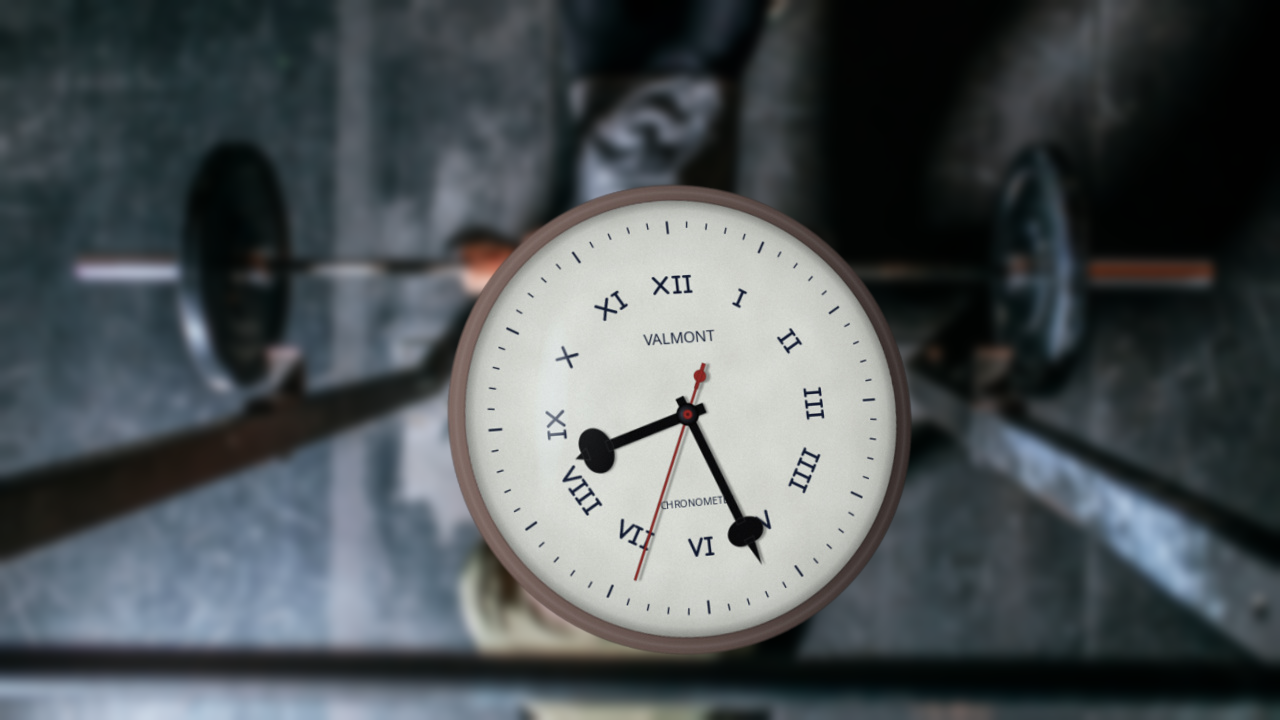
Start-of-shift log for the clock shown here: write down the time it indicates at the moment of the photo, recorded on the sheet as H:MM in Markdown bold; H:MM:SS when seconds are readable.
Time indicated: **8:26:34**
